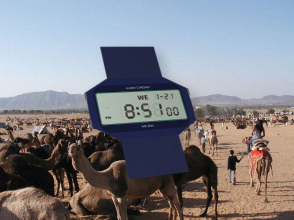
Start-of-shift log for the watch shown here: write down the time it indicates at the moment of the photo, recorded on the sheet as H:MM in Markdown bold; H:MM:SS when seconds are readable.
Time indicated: **8:51:00**
